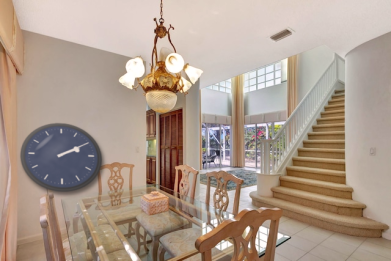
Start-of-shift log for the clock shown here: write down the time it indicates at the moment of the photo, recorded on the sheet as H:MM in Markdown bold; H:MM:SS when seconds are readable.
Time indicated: **2:10**
